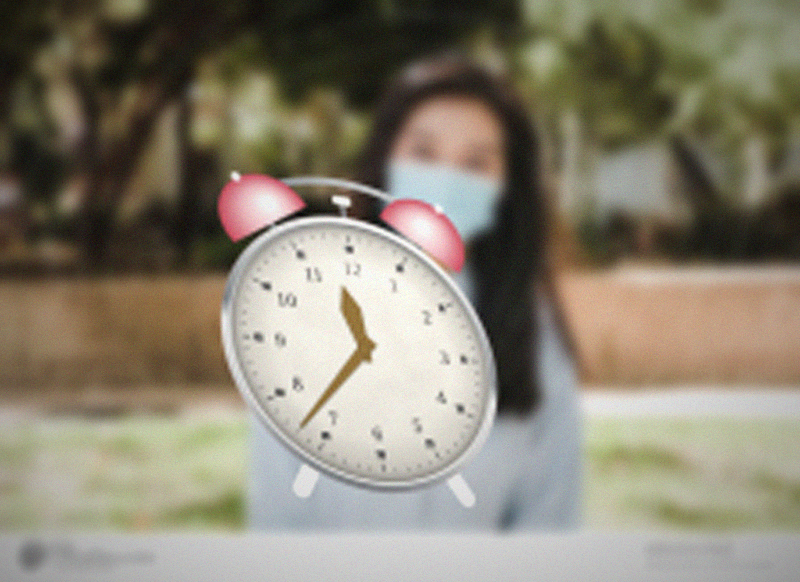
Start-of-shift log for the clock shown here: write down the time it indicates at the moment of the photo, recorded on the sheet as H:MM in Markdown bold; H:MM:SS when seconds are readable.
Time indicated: **11:37**
